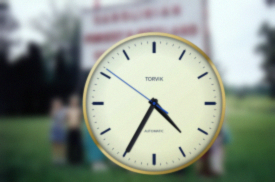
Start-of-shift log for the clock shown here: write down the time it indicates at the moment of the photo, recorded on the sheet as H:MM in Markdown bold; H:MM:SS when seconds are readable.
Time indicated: **4:34:51**
